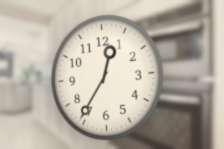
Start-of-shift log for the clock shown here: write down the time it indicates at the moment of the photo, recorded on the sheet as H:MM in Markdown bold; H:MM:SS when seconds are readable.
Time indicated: **12:36**
